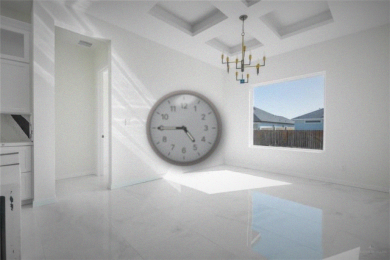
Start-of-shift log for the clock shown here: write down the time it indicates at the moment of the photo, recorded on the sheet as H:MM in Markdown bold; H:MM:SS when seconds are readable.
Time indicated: **4:45**
